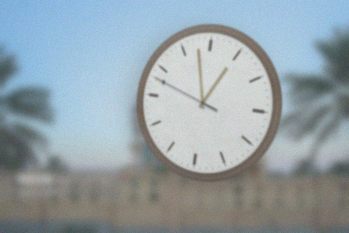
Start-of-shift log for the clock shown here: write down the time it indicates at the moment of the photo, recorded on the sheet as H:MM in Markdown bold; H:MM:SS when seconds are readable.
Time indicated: **12:57:48**
